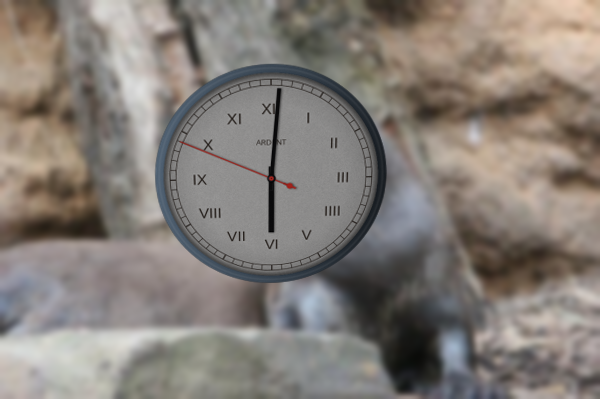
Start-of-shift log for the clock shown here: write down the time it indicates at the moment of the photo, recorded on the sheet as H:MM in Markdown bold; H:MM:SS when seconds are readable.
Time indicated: **6:00:49**
